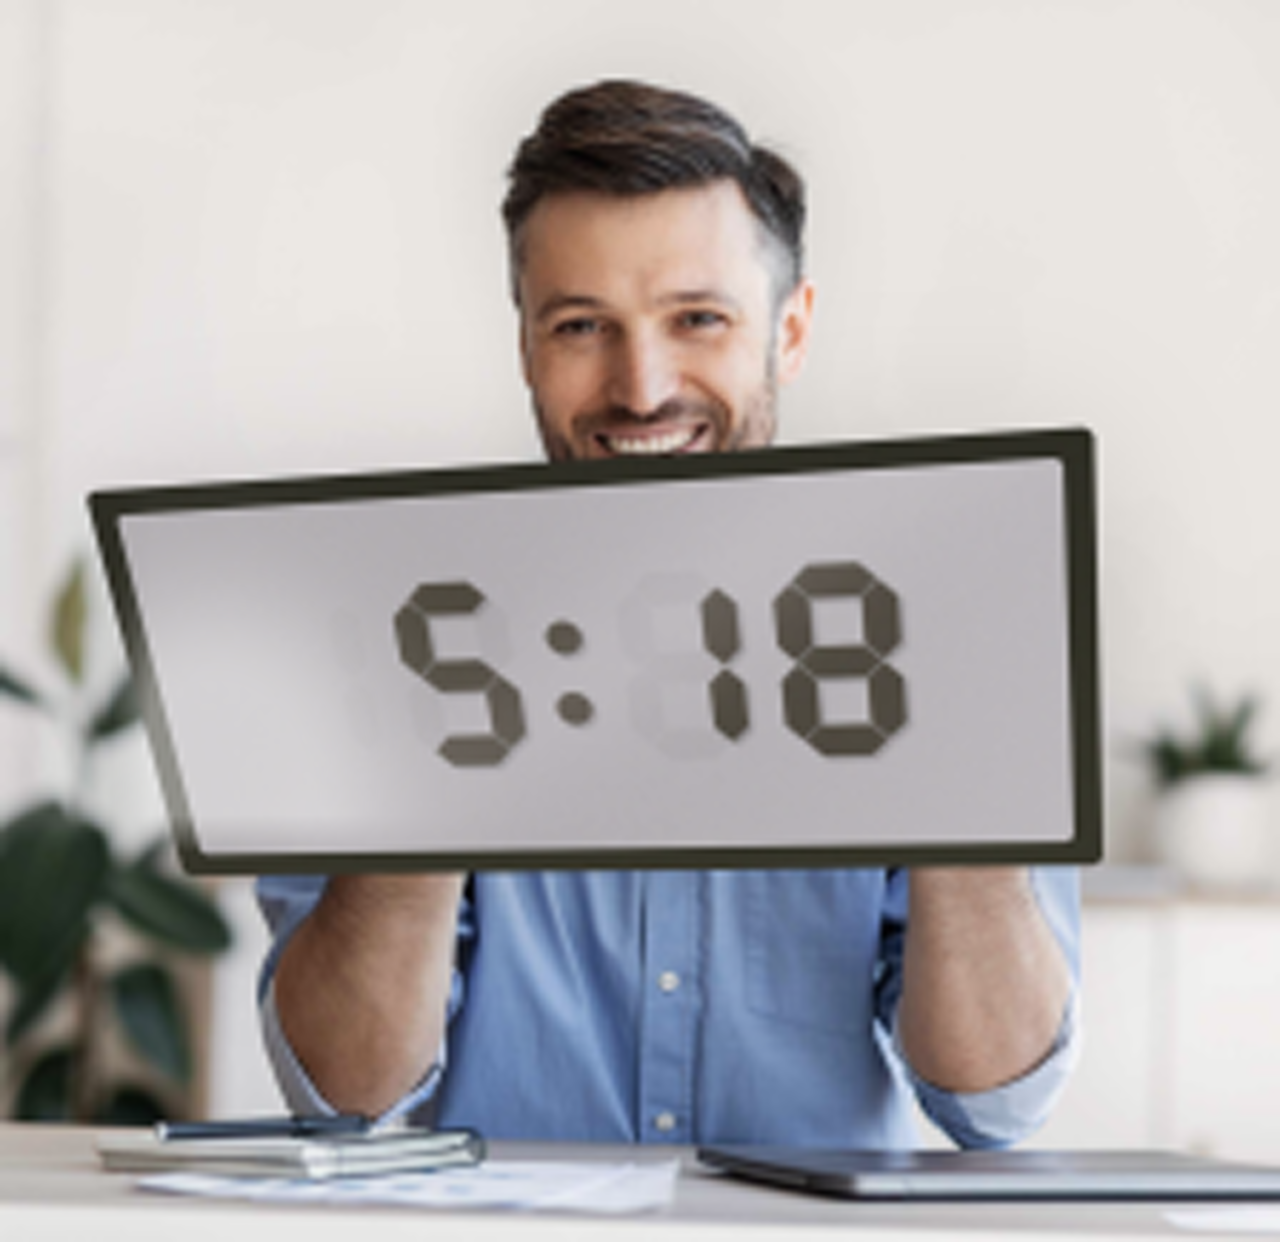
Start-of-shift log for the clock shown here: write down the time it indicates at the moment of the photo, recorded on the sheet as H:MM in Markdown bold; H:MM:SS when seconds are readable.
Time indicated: **5:18**
